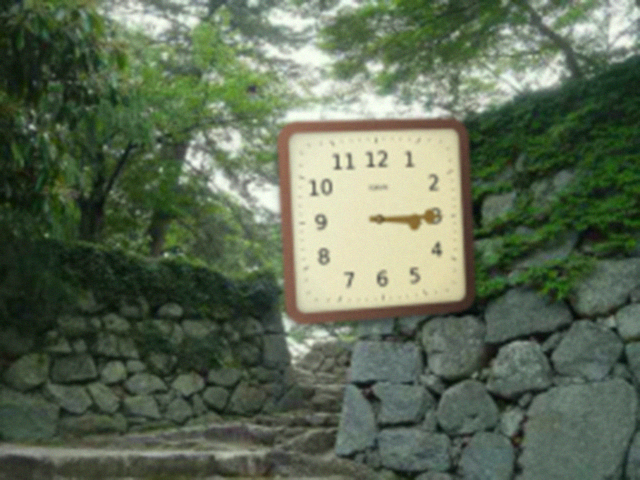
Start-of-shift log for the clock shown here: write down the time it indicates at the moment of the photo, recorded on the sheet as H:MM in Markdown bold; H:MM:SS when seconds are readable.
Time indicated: **3:15**
